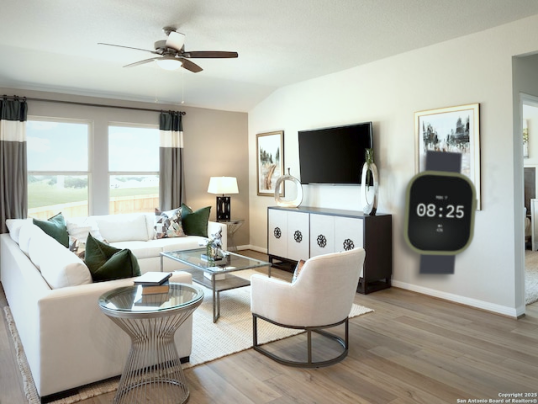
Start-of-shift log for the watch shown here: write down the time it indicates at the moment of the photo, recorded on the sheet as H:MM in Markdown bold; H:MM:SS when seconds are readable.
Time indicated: **8:25**
